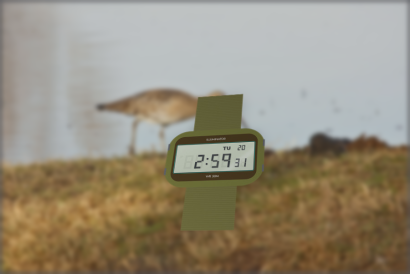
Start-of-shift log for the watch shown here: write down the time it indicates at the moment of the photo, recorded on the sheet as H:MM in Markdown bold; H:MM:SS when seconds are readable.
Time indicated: **2:59:31**
